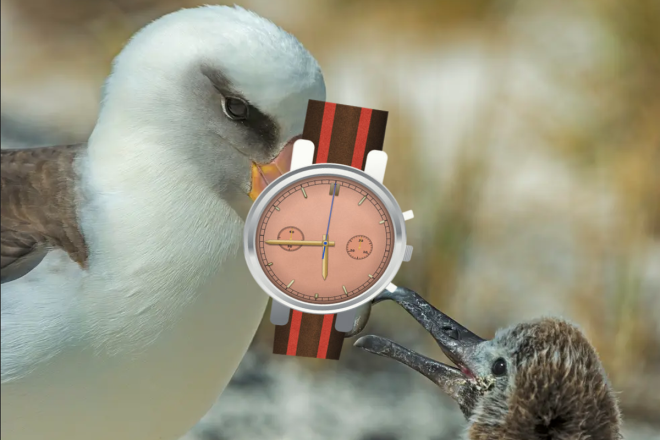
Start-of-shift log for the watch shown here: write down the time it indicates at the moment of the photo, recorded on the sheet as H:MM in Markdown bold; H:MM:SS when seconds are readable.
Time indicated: **5:44**
